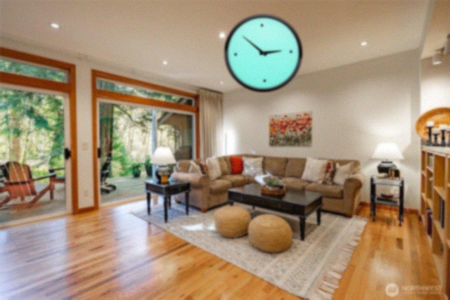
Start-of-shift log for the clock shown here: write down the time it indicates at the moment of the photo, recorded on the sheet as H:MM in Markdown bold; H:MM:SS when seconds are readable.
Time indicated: **2:52**
